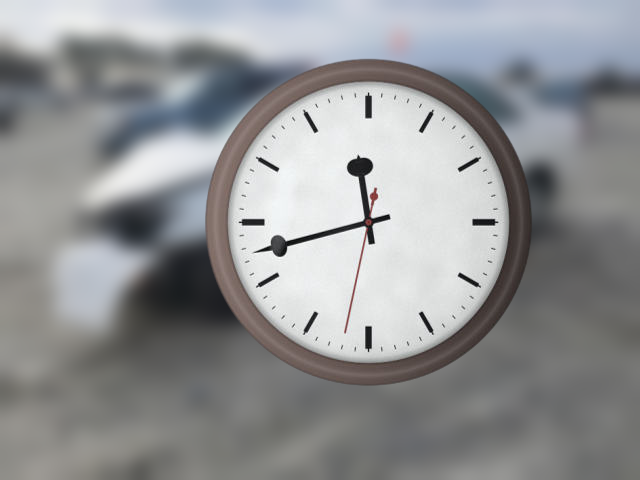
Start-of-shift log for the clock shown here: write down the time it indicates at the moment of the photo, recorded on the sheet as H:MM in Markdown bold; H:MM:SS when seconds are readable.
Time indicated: **11:42:32**
